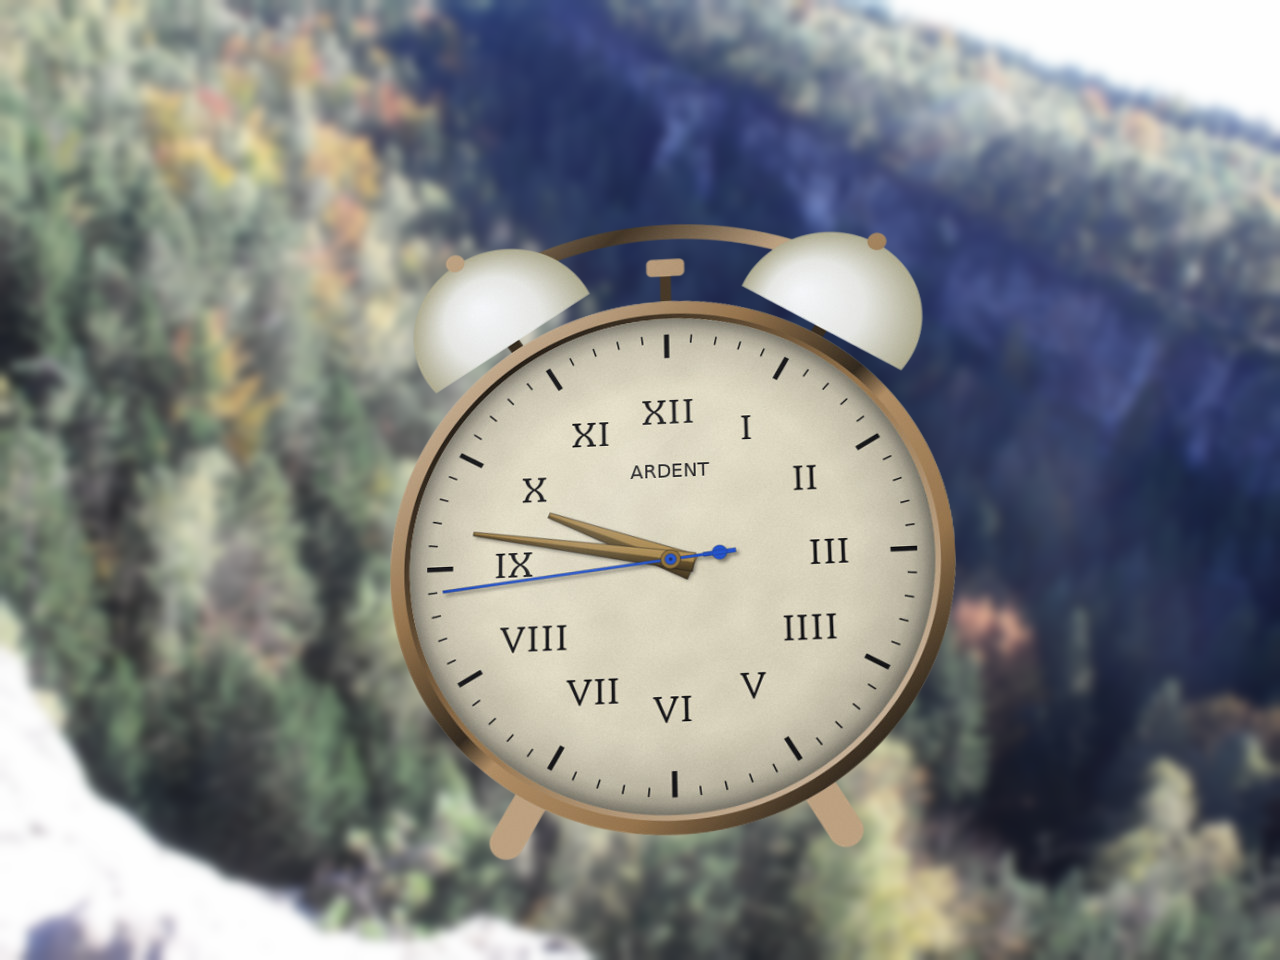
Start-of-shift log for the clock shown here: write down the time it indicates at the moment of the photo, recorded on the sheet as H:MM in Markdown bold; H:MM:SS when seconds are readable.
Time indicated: **9:46:44**
